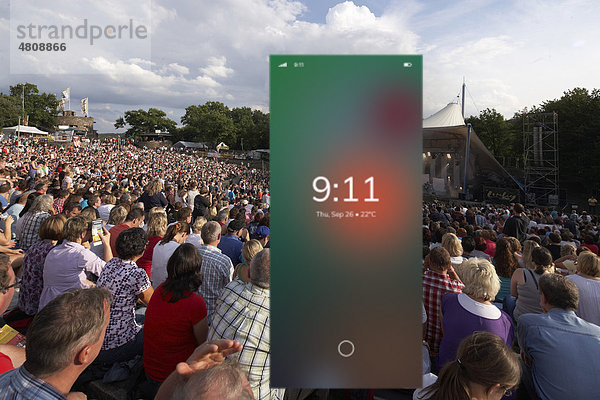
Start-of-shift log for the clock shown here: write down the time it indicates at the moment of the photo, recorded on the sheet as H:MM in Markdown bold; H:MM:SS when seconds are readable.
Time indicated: **9:11**
